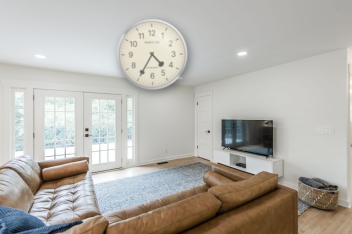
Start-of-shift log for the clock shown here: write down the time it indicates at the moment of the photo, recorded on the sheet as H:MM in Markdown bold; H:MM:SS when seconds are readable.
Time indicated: **4:35**
